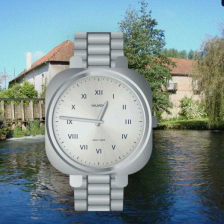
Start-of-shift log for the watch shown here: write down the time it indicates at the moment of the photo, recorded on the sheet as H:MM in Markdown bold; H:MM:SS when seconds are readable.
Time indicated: **12:46**
